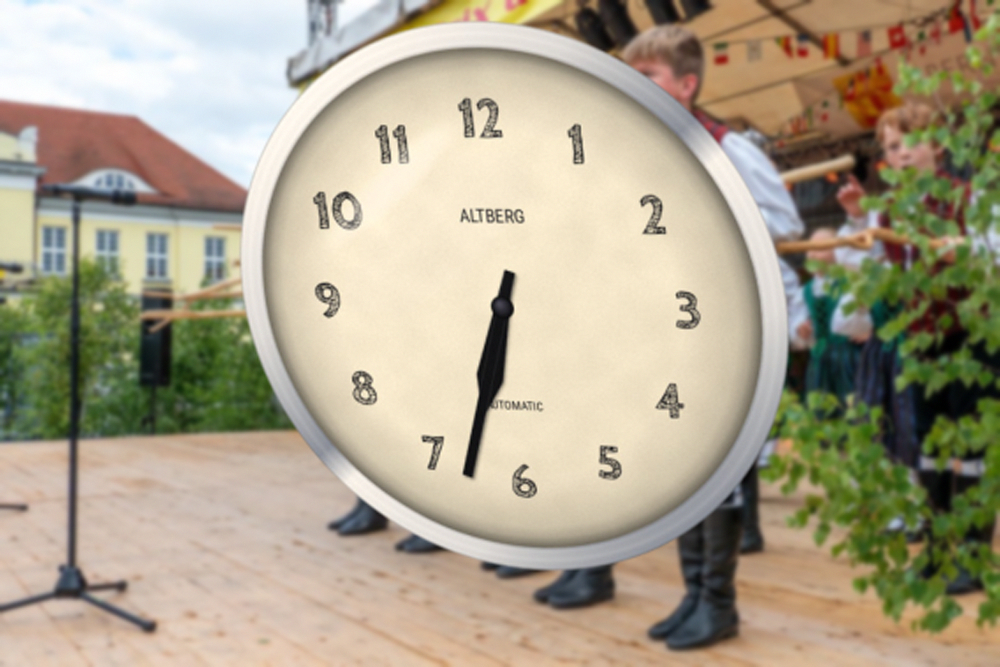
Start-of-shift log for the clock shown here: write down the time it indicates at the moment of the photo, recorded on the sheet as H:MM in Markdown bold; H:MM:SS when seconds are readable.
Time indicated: **6:33**
